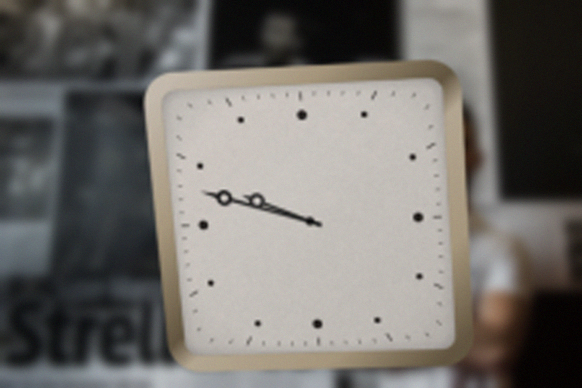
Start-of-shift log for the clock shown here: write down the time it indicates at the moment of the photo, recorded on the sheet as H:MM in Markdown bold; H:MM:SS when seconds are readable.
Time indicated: **9:48**
